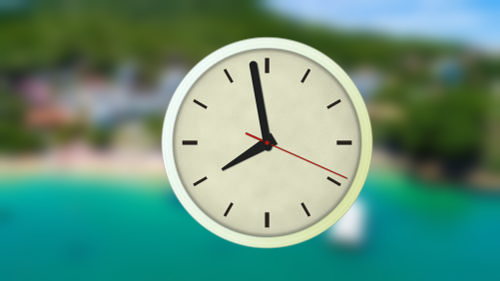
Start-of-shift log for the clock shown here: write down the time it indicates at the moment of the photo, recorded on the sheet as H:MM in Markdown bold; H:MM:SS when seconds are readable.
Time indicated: **7:58:19**
